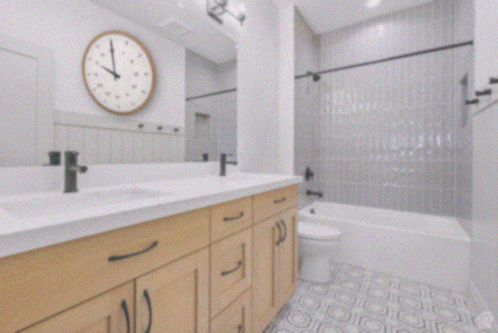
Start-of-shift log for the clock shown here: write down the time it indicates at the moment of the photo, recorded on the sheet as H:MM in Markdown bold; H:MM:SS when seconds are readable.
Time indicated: **10:00**
